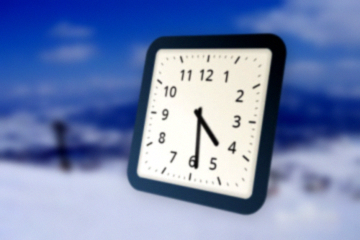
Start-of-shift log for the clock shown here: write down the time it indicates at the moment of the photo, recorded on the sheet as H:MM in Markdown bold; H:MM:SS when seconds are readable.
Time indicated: **4:29**
